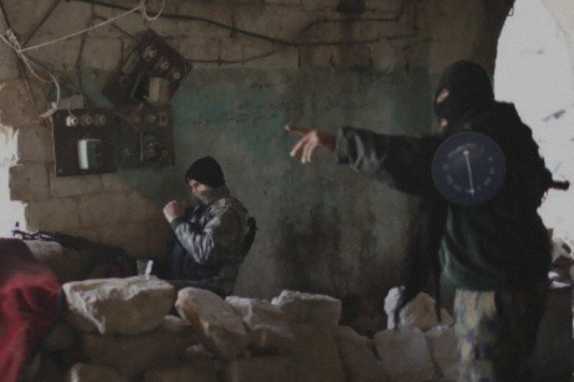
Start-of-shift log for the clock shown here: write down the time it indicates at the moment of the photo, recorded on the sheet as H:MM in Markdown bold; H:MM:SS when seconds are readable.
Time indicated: **11:28**
